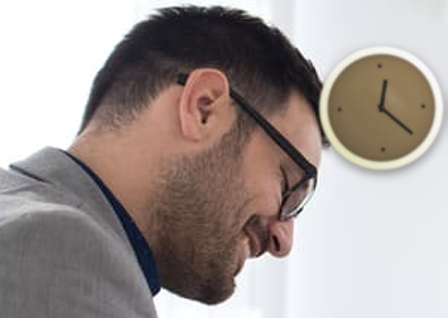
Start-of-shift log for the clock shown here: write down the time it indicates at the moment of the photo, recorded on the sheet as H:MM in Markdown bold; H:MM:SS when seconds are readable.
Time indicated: **12:22**
